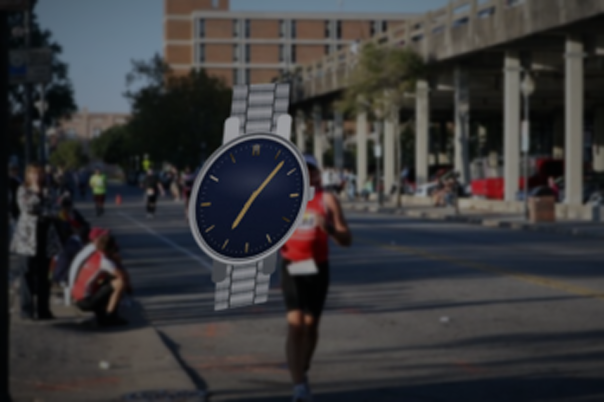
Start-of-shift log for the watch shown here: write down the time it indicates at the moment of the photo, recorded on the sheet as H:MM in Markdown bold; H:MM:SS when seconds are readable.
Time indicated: **7:07**
